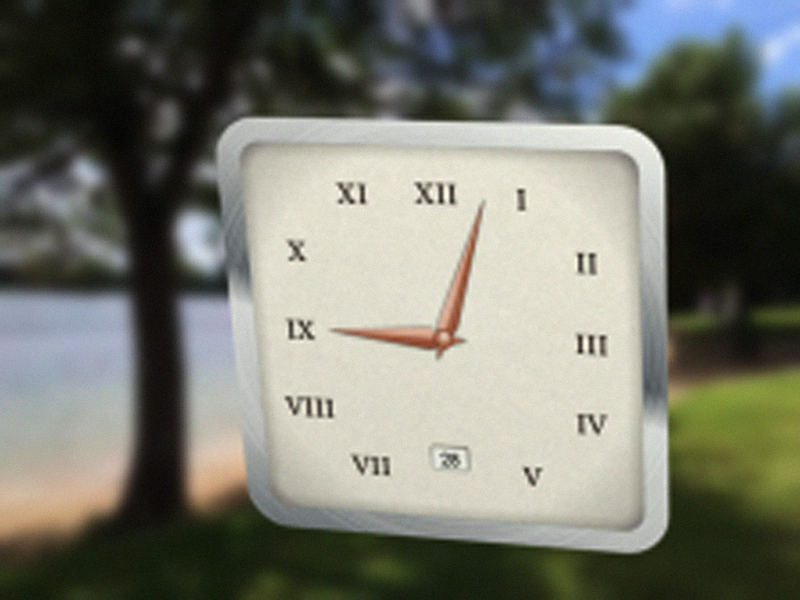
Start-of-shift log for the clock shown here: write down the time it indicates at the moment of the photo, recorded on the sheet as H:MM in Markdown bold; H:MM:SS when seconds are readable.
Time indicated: **9:03**
